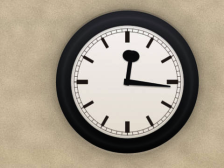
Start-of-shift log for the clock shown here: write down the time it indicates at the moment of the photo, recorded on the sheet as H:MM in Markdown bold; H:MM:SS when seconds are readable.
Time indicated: **12:16**
